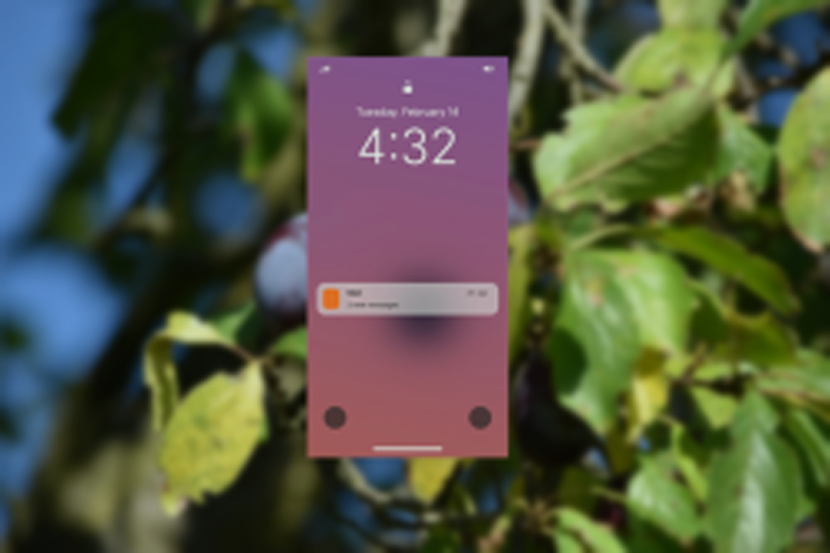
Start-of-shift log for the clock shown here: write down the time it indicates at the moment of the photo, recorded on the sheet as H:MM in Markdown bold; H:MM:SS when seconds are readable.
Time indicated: **4:32**
